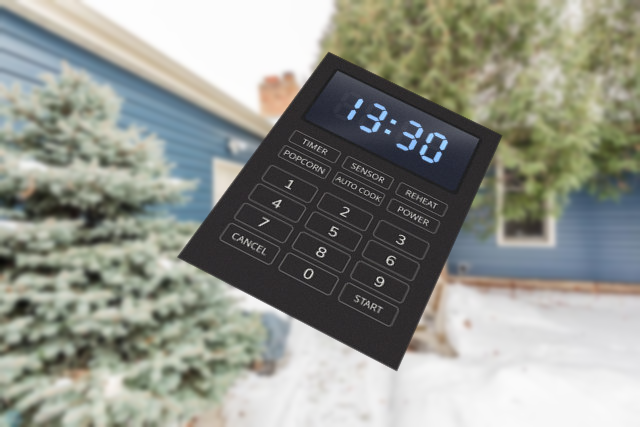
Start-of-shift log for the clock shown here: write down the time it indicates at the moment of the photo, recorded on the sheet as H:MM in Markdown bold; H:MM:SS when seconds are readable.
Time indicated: **13:30**
